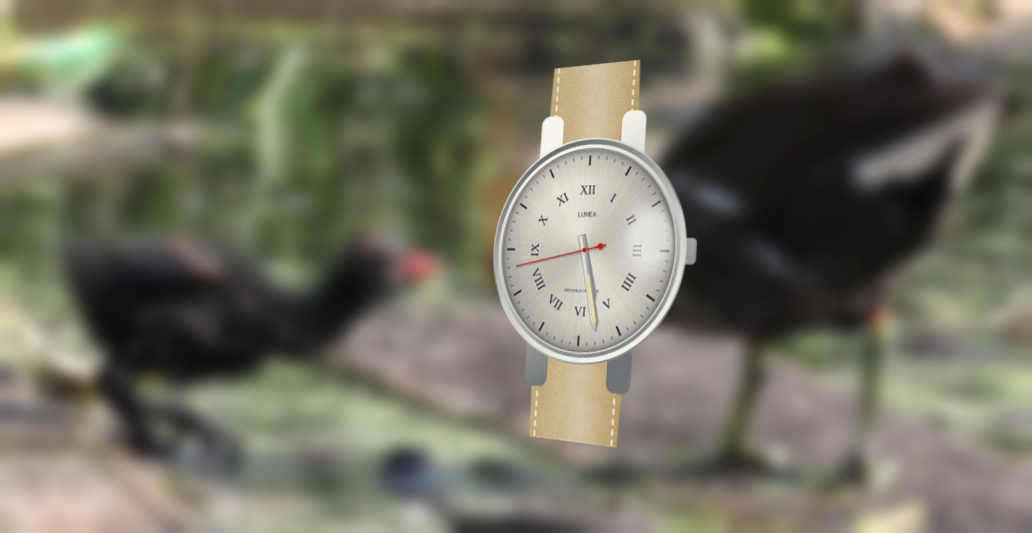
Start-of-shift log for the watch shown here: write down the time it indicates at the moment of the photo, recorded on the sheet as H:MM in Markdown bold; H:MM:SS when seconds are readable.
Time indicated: **5:27:43**
